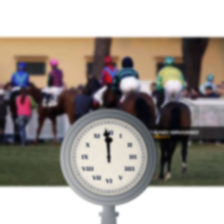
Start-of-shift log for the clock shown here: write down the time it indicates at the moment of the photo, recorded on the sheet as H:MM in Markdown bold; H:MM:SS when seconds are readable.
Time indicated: **11:59**
